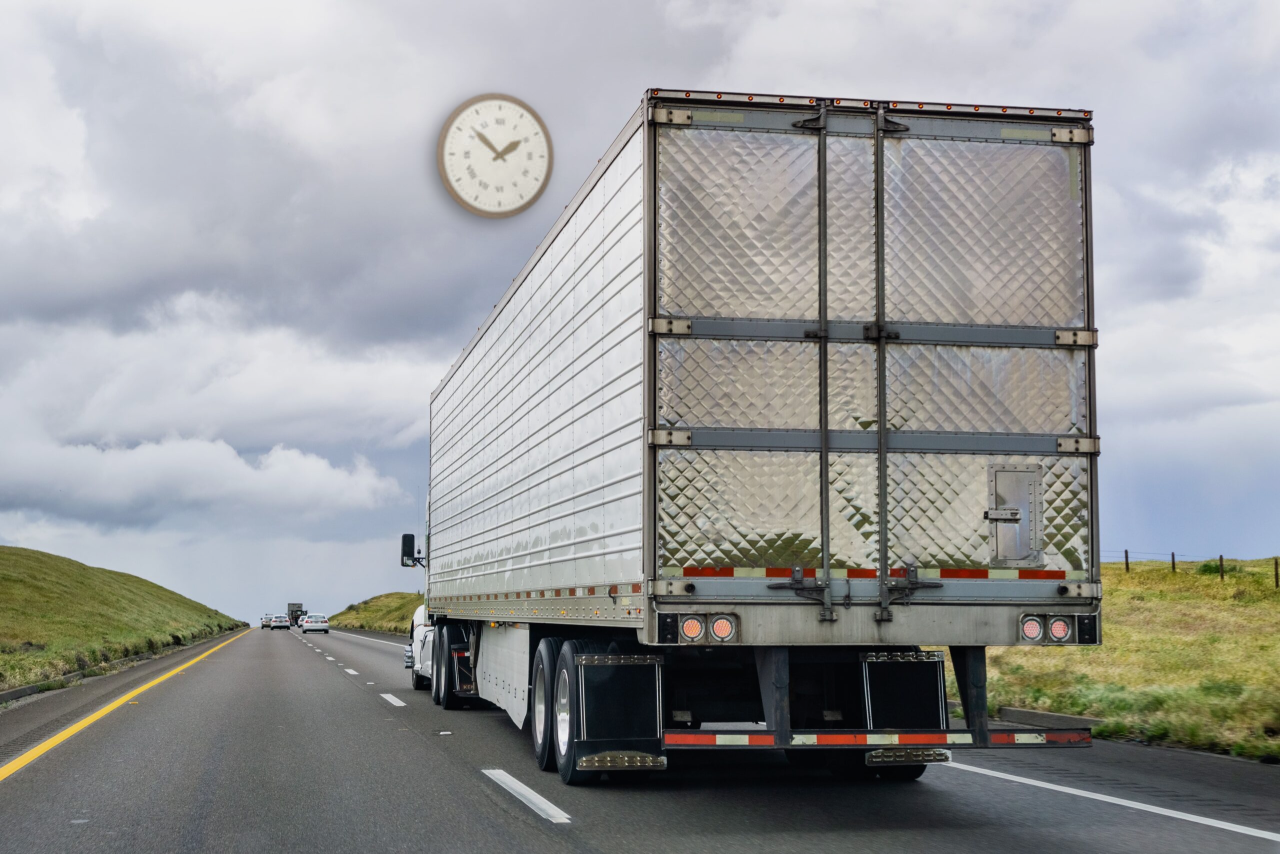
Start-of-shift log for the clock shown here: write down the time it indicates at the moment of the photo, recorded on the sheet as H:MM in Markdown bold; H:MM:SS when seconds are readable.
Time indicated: **1:52**
